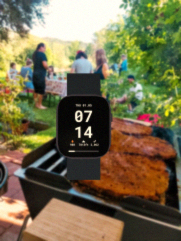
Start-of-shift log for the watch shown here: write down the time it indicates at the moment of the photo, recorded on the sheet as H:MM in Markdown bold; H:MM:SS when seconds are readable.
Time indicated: **7:14**
